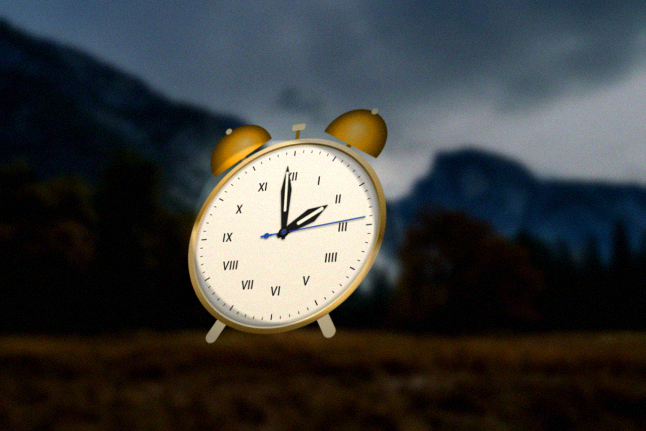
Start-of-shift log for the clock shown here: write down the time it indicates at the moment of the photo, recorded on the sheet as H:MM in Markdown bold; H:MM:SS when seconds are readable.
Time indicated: **1:59:14**
